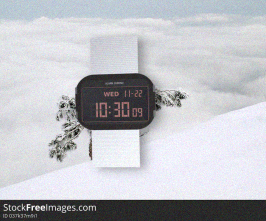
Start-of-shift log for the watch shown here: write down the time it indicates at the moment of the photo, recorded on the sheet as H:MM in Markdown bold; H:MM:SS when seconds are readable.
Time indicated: **10:30:09**
